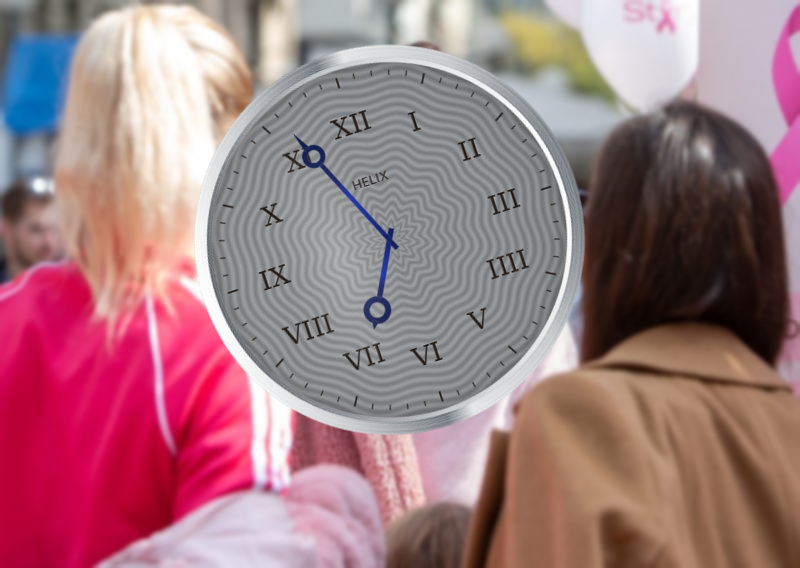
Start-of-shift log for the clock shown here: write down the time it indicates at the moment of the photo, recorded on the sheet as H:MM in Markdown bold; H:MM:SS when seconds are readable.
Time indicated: **6:56**
